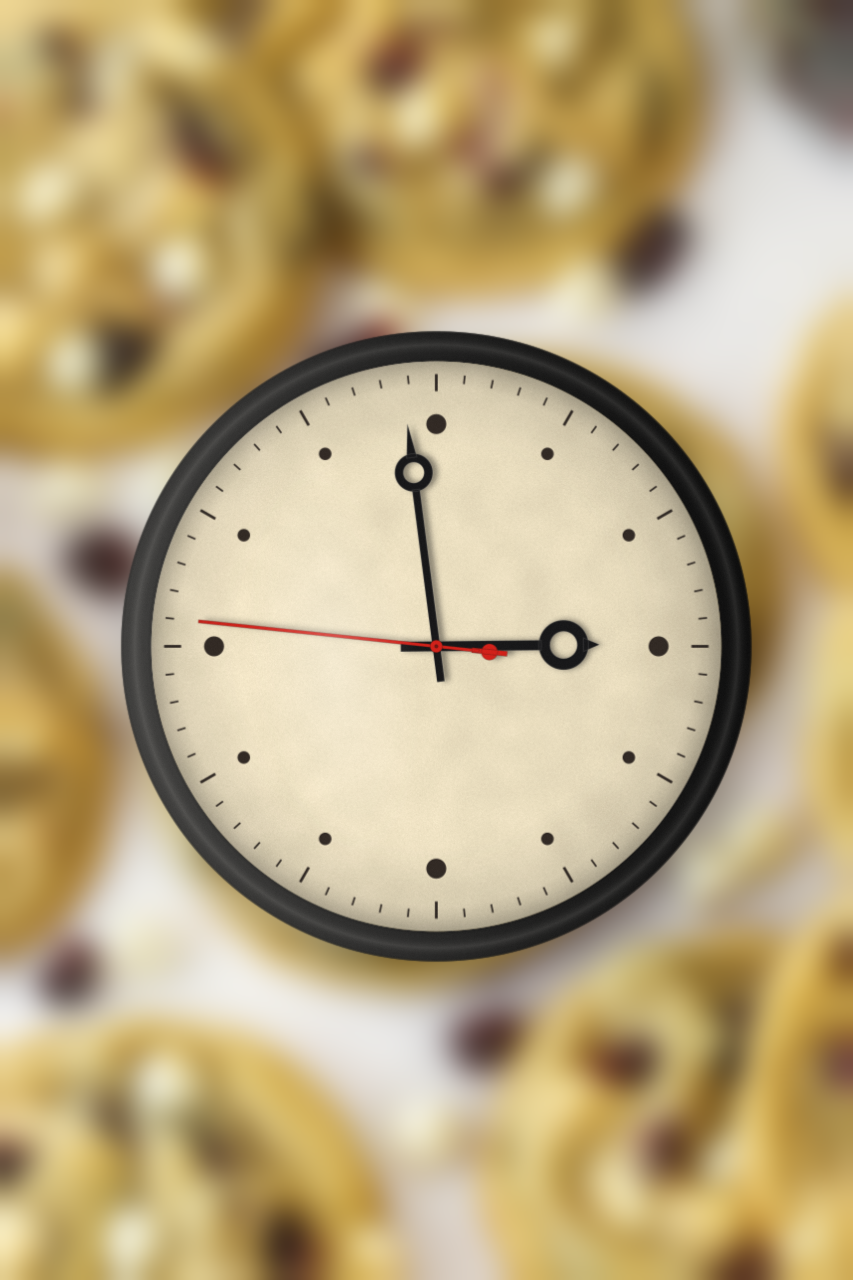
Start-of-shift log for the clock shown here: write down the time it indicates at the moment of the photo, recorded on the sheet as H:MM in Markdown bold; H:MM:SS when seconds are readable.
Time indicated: **2:58:46**
